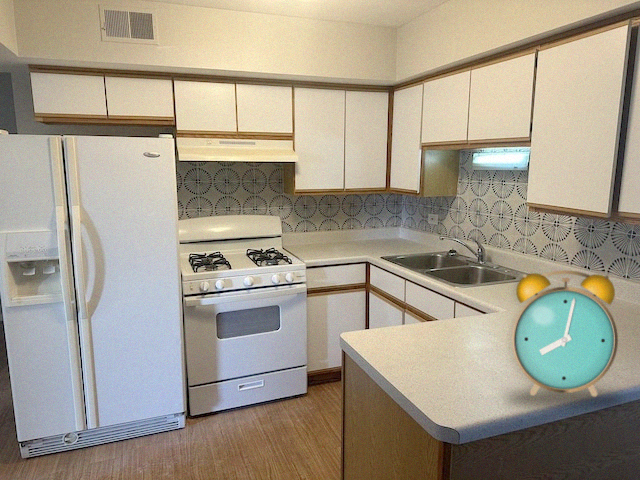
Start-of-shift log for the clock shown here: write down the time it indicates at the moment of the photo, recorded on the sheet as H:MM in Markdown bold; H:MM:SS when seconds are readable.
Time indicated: **8:02**
